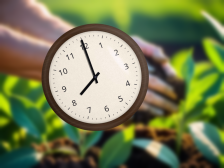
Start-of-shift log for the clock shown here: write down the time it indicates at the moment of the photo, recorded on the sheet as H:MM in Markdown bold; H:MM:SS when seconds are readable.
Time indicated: **8:00**
